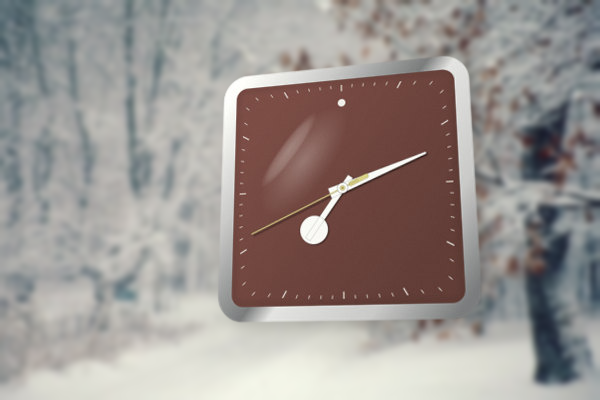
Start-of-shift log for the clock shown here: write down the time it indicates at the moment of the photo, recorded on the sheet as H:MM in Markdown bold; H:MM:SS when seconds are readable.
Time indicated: **7:11:41**
